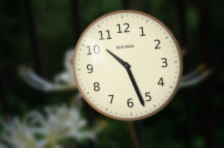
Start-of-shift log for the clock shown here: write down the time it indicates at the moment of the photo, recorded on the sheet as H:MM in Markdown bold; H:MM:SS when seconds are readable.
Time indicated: **10:27**
